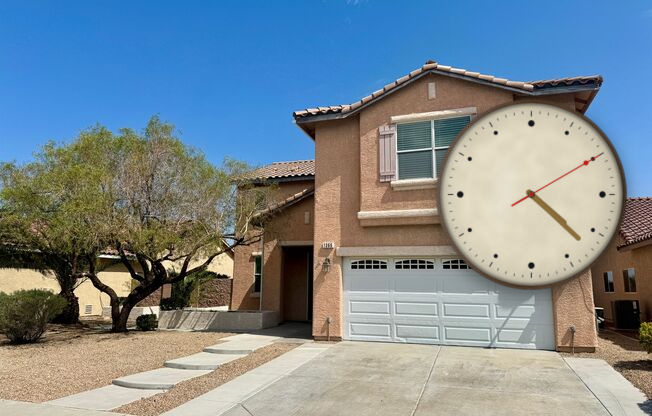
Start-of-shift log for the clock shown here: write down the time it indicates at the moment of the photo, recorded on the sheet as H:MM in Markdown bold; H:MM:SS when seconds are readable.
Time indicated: **4:22:10**
